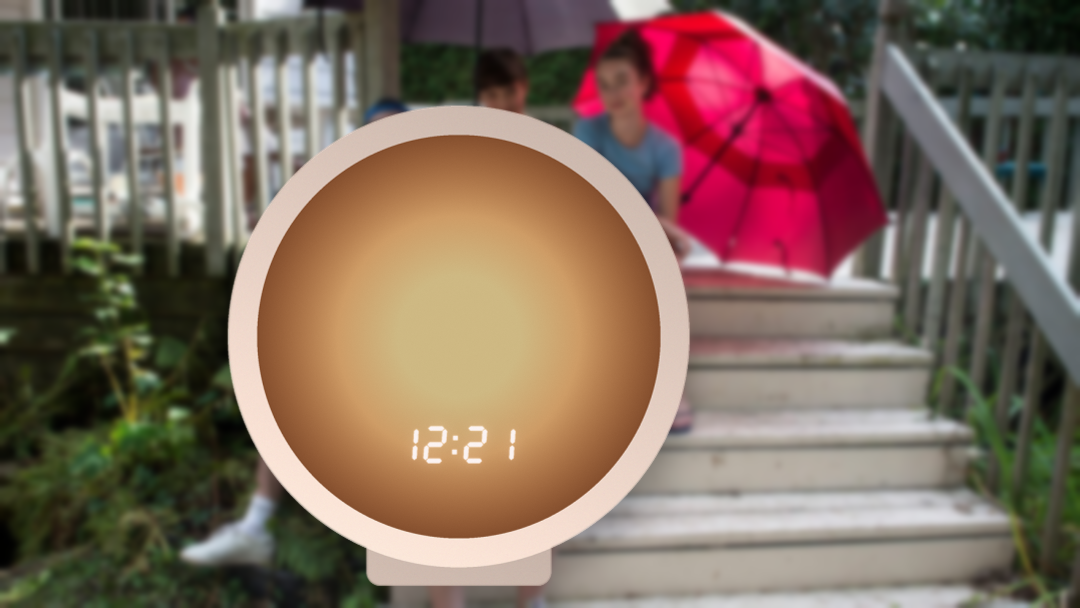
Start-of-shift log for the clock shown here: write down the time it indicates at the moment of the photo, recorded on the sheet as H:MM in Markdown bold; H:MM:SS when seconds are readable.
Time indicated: **12:21**
